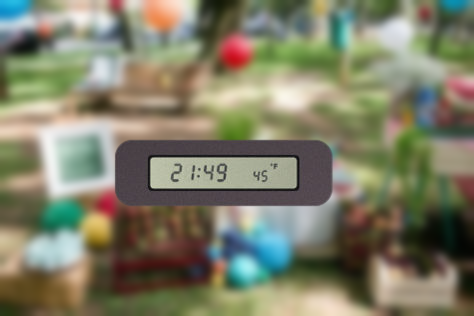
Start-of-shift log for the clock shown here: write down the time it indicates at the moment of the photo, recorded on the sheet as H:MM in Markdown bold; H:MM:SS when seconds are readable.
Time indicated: **21:49**
